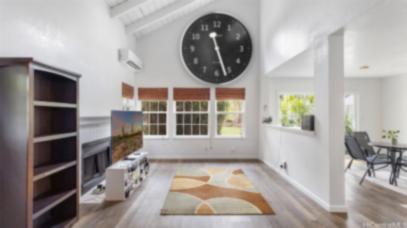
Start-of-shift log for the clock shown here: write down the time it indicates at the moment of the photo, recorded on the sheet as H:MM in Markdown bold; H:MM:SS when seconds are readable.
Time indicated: **11:27**
